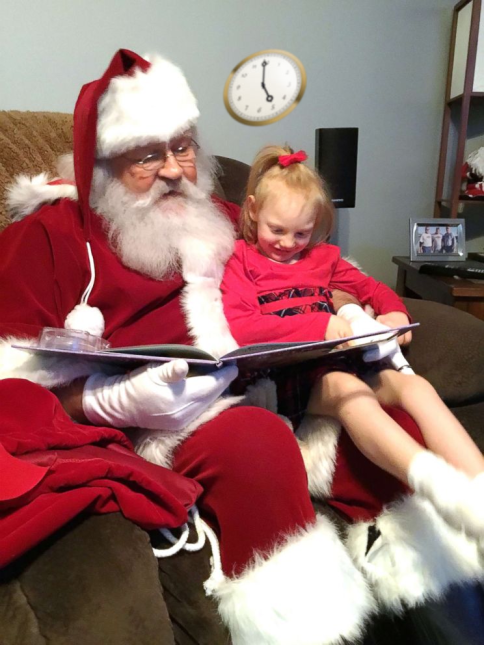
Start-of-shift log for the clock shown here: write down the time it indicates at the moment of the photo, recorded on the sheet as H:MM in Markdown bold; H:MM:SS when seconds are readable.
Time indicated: **4:59**
